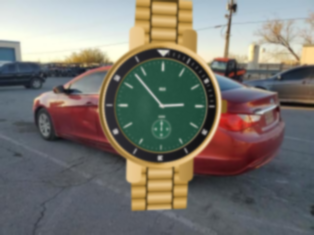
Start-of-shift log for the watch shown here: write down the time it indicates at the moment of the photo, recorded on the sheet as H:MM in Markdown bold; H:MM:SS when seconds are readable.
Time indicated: **2:53**
